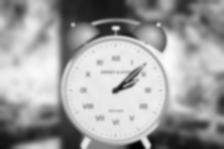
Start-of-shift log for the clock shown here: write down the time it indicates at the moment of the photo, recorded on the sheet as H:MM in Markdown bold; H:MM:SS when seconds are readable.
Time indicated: **2:08**
